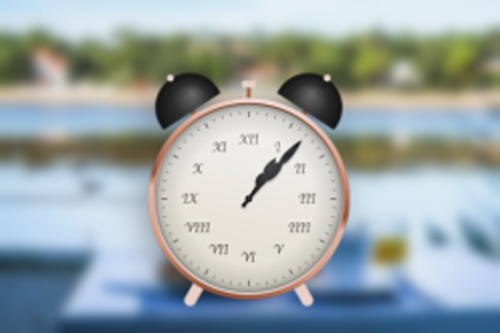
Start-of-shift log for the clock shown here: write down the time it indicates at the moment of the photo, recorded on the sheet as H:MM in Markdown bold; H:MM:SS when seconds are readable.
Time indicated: **1:07**
